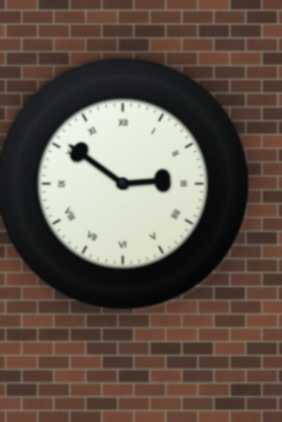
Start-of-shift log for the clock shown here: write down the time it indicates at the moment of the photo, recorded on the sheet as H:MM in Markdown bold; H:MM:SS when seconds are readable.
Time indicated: **2:51**
